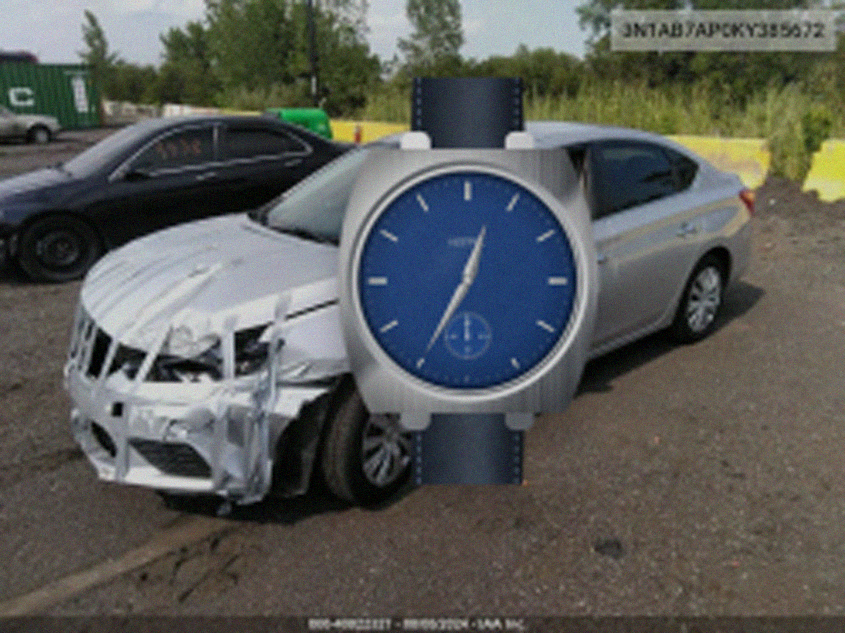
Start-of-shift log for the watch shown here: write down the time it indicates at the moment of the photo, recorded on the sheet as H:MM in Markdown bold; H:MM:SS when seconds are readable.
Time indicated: **12:35**
